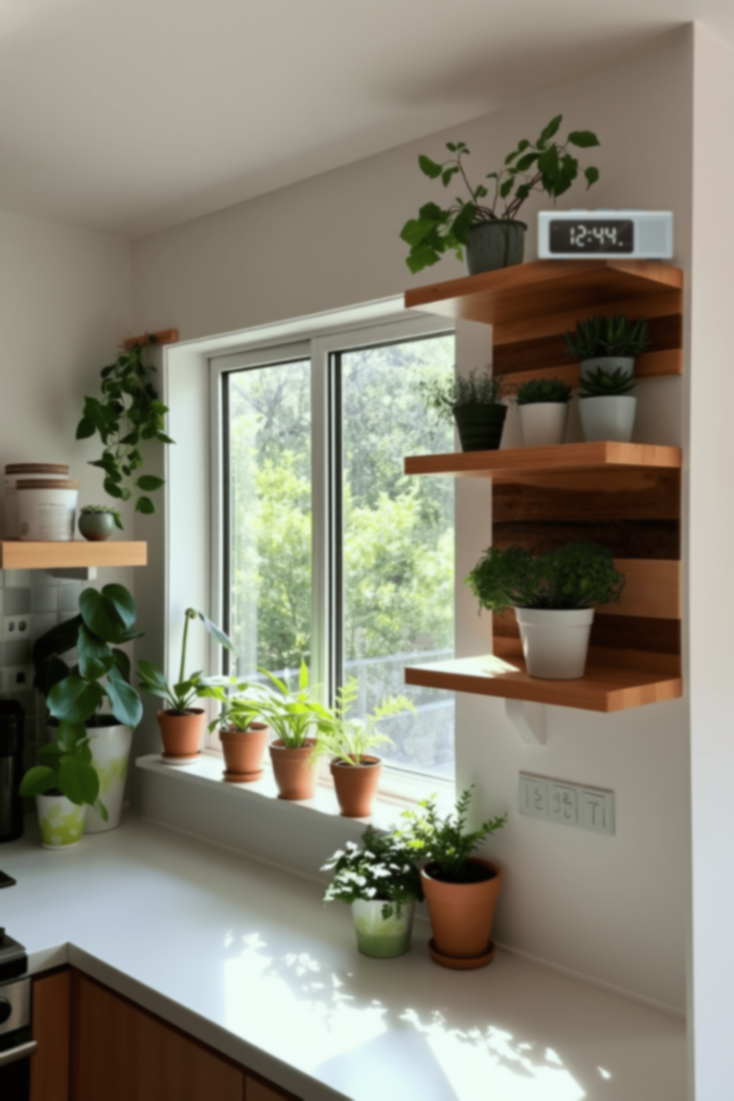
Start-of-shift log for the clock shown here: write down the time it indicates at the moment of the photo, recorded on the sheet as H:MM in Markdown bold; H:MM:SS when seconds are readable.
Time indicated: **12:44**
